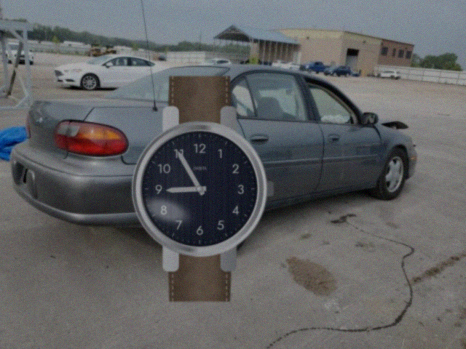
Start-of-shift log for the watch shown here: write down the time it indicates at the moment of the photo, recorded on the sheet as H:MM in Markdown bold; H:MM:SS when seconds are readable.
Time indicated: **8:55**
